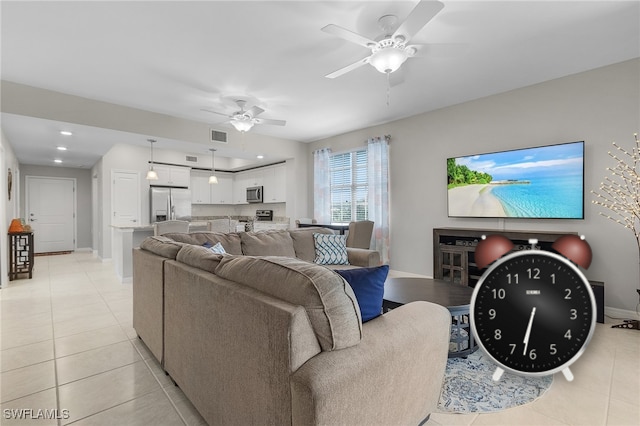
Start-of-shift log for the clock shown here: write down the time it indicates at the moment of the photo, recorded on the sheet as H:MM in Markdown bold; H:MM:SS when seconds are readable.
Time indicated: **6:32**
